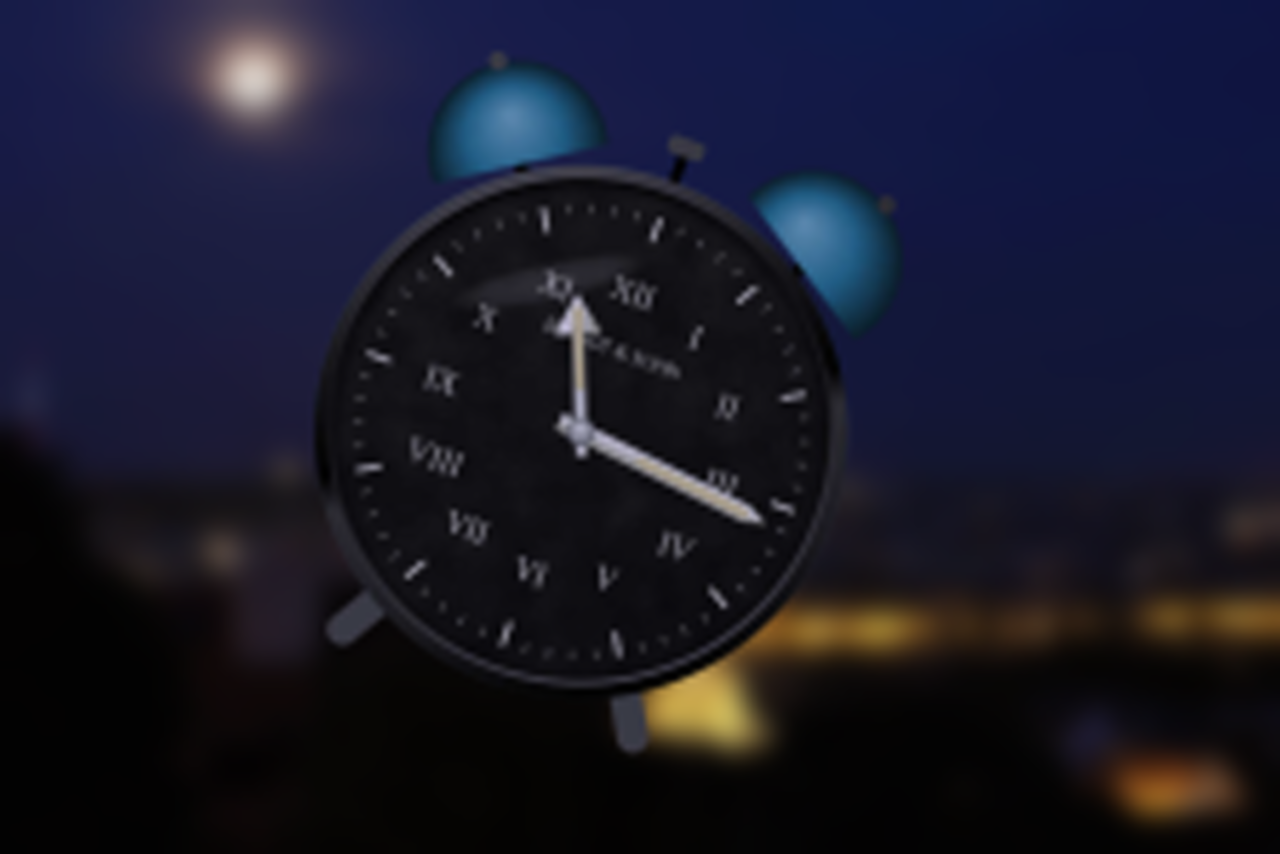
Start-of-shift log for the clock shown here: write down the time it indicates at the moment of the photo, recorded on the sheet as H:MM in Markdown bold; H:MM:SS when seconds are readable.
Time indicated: **11:16**
